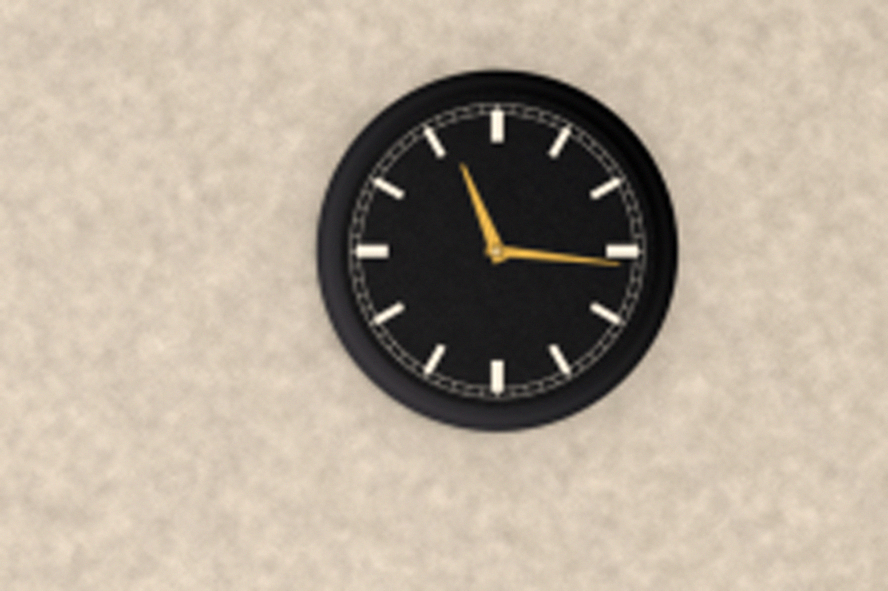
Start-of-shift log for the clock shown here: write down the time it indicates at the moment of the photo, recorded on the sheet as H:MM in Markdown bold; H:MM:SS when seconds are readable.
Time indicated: **11:16**
